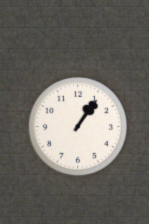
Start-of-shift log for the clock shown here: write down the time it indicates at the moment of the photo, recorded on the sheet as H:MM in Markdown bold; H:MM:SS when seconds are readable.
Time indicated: **1:06**
